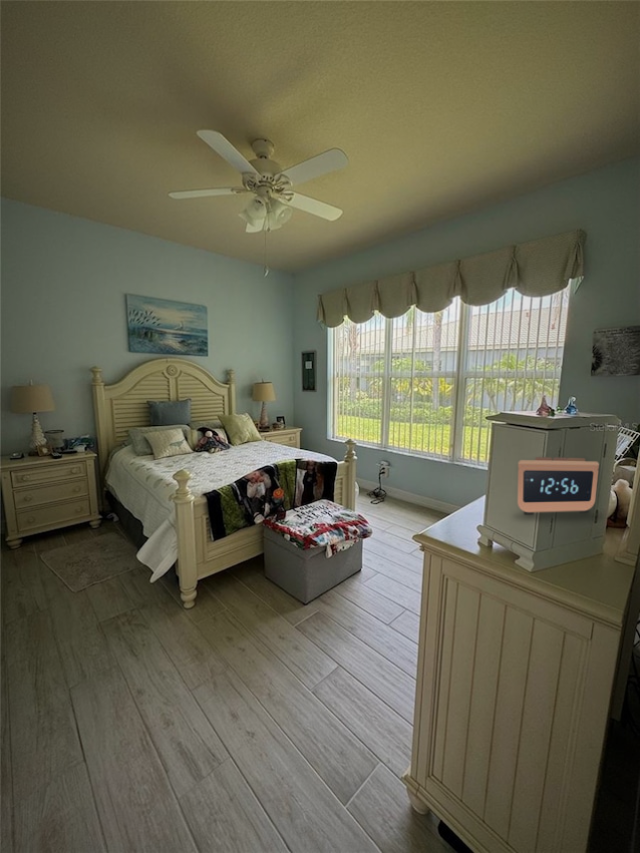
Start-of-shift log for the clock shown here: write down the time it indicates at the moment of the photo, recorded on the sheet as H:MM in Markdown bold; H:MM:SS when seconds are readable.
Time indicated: **12:56**
